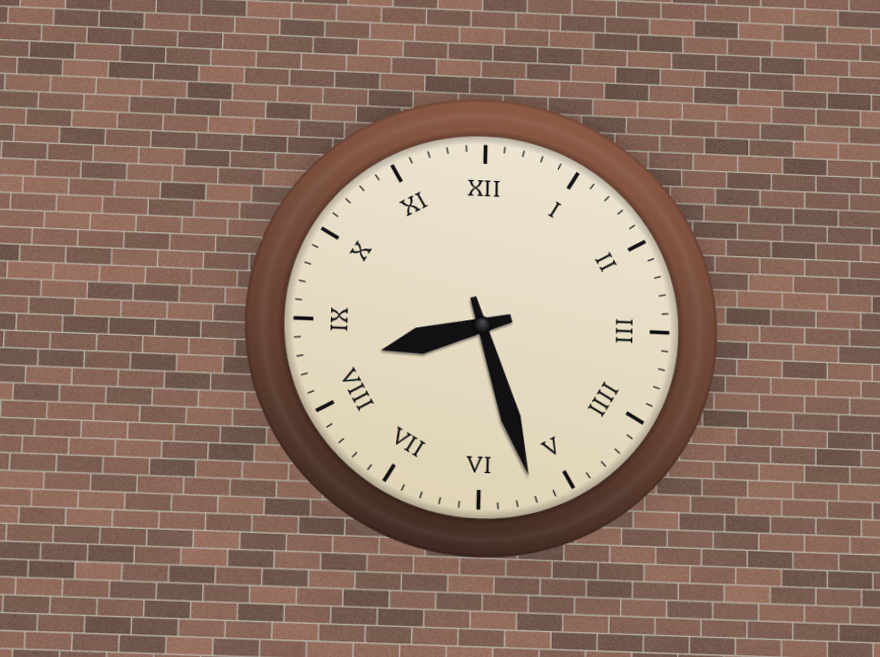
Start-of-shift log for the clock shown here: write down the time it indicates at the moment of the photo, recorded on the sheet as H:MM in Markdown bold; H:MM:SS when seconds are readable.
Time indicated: **8:27**
